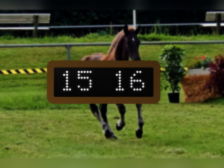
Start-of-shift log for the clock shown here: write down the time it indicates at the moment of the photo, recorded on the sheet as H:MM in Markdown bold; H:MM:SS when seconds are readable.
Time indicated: **15:16**
